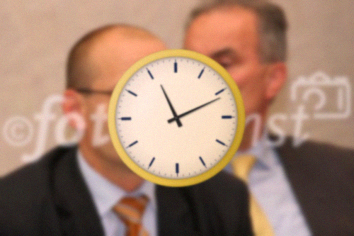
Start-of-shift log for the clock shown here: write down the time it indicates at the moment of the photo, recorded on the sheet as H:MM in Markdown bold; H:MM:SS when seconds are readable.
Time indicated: **11:11**
